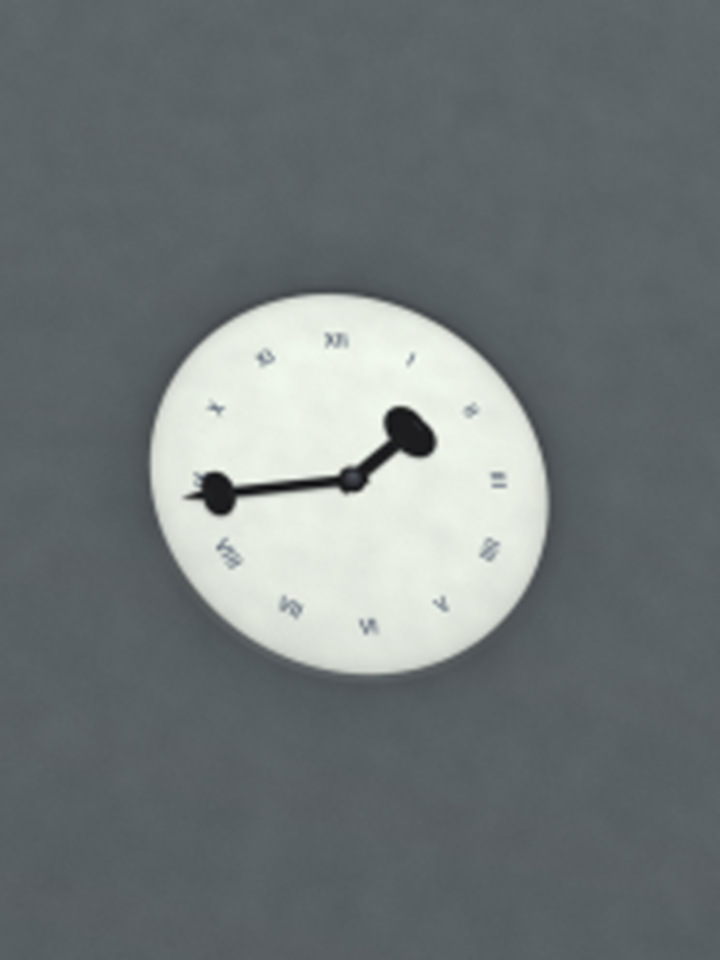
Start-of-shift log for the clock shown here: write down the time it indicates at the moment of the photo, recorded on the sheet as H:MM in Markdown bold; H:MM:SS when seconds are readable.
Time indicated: **1:44**
